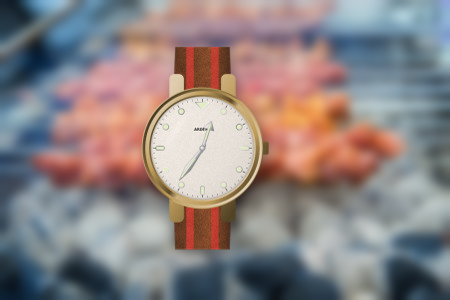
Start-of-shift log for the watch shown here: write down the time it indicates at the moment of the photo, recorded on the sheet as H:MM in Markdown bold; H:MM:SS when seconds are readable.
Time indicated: **12:36**
